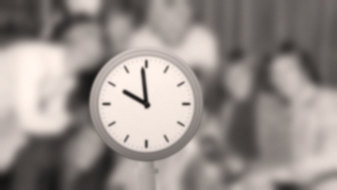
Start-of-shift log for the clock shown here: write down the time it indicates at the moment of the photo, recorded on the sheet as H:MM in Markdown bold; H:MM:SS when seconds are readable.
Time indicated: **9:59**
